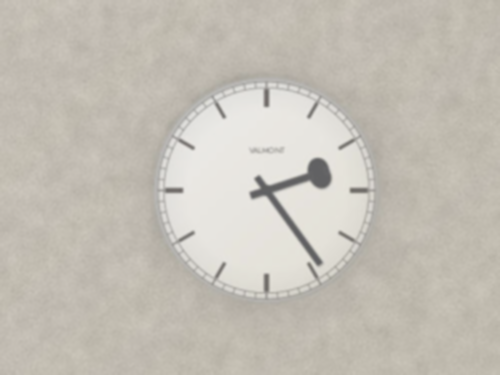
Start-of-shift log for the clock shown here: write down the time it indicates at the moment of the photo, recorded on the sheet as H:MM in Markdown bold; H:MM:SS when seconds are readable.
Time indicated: **2:24**
